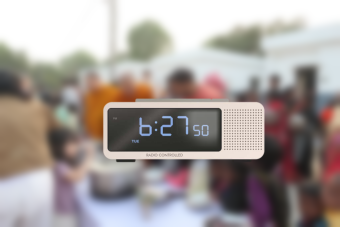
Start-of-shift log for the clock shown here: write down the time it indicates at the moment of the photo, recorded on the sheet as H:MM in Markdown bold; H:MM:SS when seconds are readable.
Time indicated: **6:27:50**
